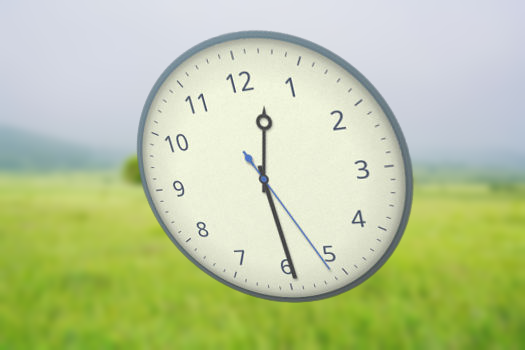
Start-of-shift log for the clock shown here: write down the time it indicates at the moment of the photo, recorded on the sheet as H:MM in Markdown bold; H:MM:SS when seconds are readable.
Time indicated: **12:29:26**
